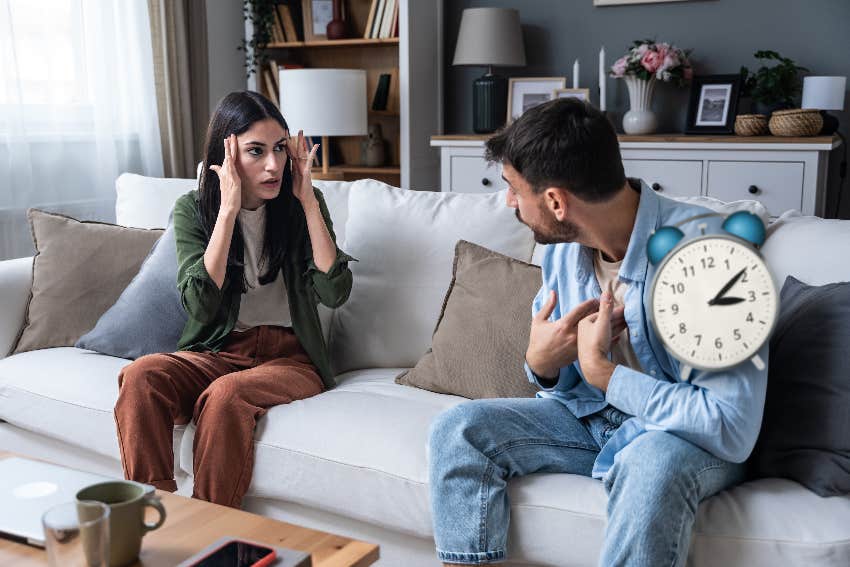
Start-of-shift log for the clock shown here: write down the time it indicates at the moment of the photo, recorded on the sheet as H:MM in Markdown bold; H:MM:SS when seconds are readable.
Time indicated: **3:09**
